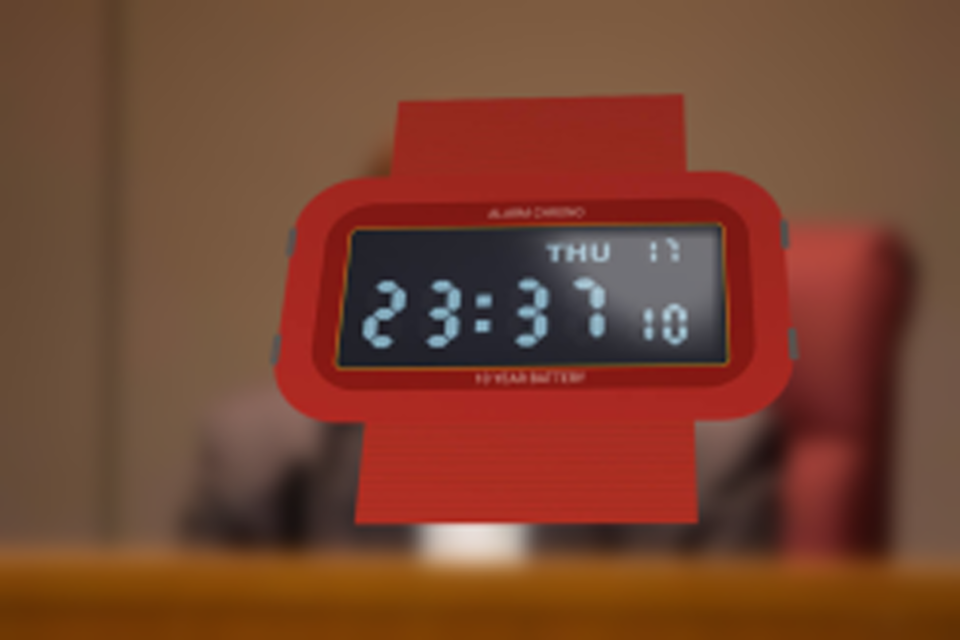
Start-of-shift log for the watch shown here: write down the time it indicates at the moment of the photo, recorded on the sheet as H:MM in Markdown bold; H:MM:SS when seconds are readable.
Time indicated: **23:37:10**
